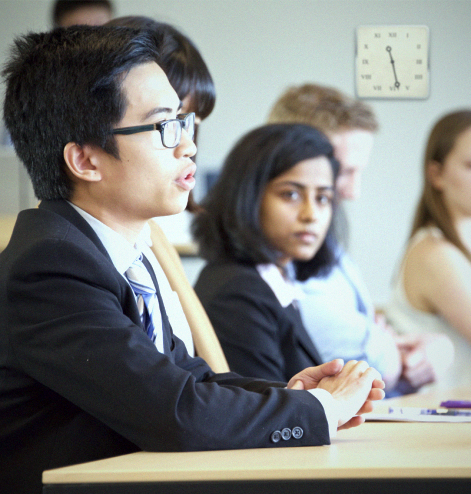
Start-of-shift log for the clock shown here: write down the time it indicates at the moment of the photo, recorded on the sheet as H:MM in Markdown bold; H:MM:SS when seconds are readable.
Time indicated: **11:28**
